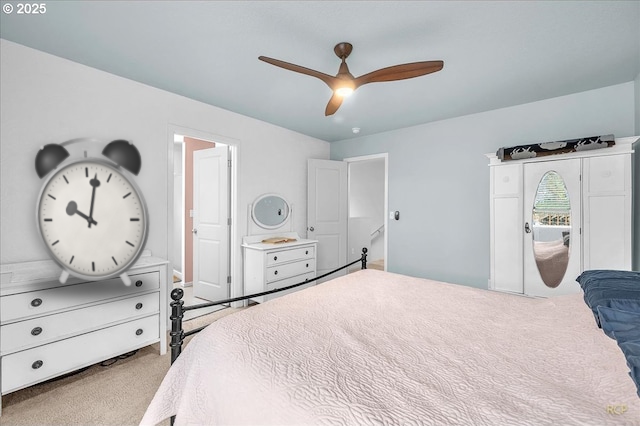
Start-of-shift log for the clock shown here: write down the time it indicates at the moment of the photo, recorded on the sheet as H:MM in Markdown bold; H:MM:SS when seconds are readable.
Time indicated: **10:02**
